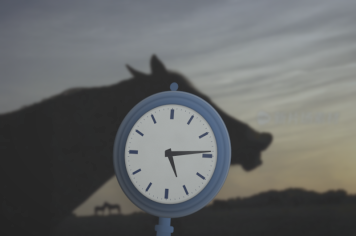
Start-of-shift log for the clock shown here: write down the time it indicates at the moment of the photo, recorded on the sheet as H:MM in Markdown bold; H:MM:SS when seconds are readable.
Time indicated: **5:14**
